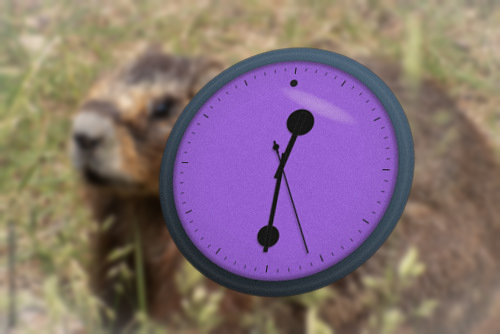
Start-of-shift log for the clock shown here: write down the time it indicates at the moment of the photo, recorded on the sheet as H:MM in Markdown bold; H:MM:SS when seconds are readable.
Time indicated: **12:30:26**
